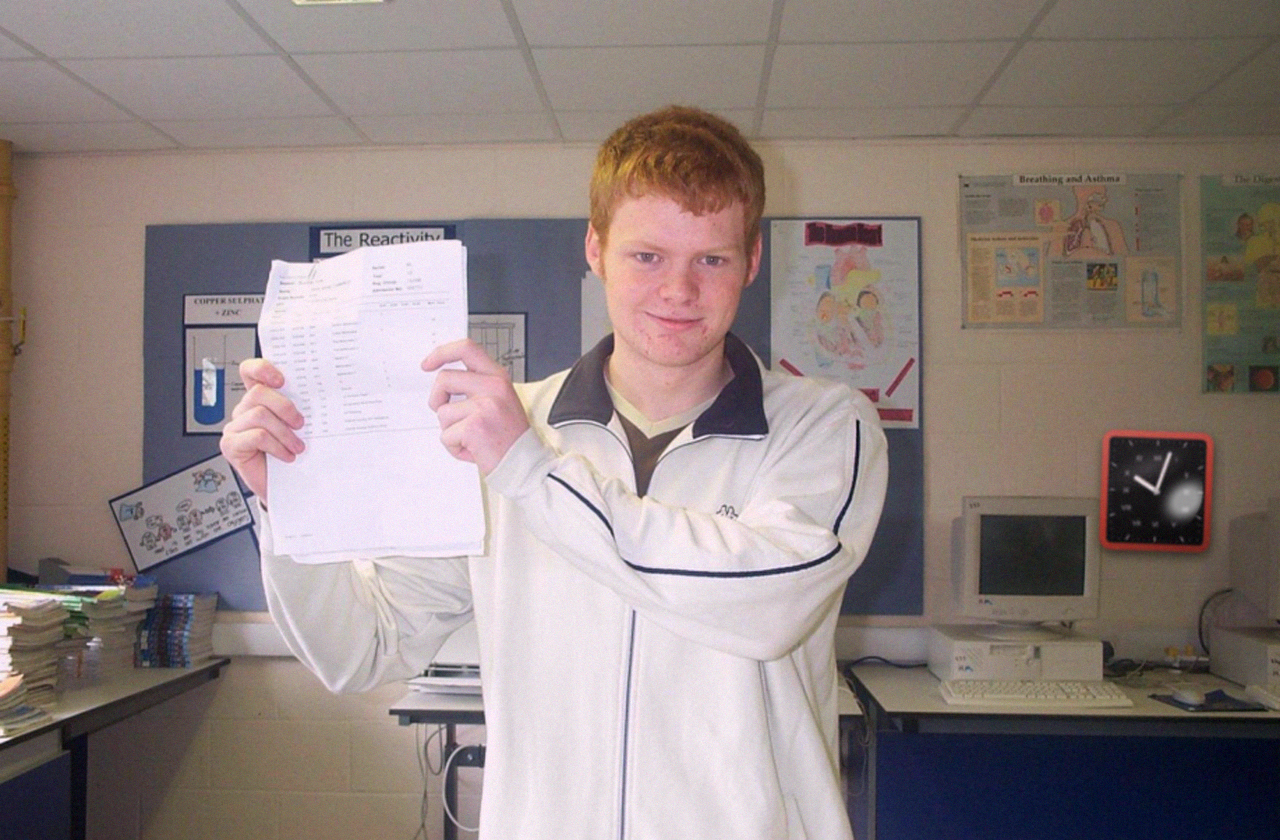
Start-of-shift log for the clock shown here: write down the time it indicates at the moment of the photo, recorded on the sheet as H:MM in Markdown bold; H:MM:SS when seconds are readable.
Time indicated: **10:03**
